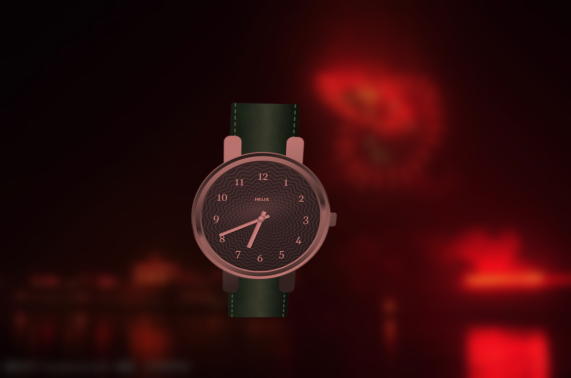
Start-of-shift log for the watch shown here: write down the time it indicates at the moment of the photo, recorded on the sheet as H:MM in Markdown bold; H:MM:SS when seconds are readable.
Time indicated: **6:41**
